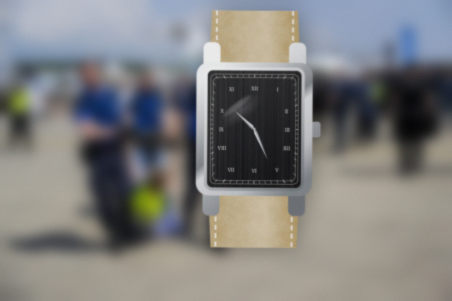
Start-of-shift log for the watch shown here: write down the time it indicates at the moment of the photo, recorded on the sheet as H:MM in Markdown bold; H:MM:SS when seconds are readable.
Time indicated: **10:26**
